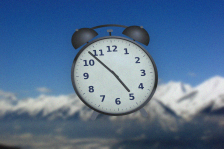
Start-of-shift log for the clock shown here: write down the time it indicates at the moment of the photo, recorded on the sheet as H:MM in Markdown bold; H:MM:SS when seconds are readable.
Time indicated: **4:53**
